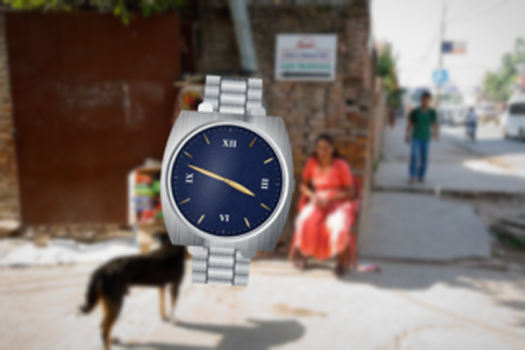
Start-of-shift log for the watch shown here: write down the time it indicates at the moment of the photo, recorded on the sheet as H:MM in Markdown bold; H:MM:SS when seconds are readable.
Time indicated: **3:48**
